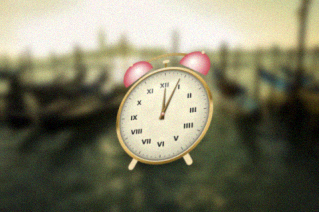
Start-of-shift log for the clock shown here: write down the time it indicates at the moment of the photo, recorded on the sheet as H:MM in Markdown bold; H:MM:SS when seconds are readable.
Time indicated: **12:04**
